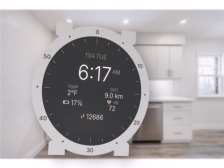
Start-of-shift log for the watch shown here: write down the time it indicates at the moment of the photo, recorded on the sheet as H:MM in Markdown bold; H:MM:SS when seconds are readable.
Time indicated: **6:17**
